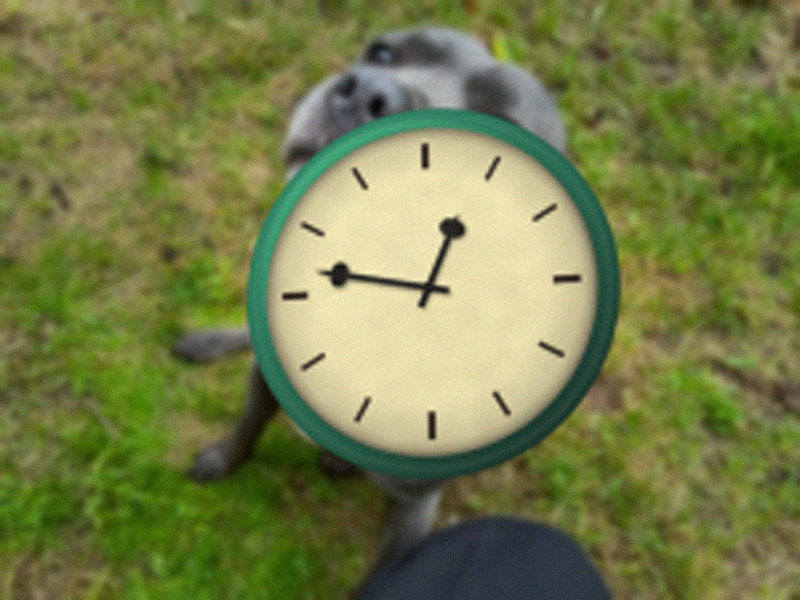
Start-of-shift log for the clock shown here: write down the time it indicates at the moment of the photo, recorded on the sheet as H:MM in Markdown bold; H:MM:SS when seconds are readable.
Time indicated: **12:47**
